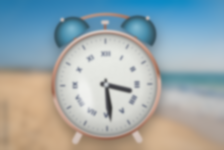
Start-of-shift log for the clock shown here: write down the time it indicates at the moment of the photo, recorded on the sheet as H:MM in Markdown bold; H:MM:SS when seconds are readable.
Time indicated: **3:29**
